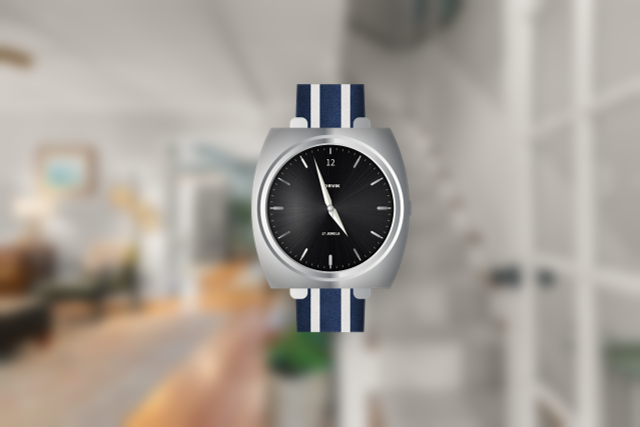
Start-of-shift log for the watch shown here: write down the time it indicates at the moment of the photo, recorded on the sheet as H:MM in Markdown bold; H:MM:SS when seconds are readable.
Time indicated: **4:57**
